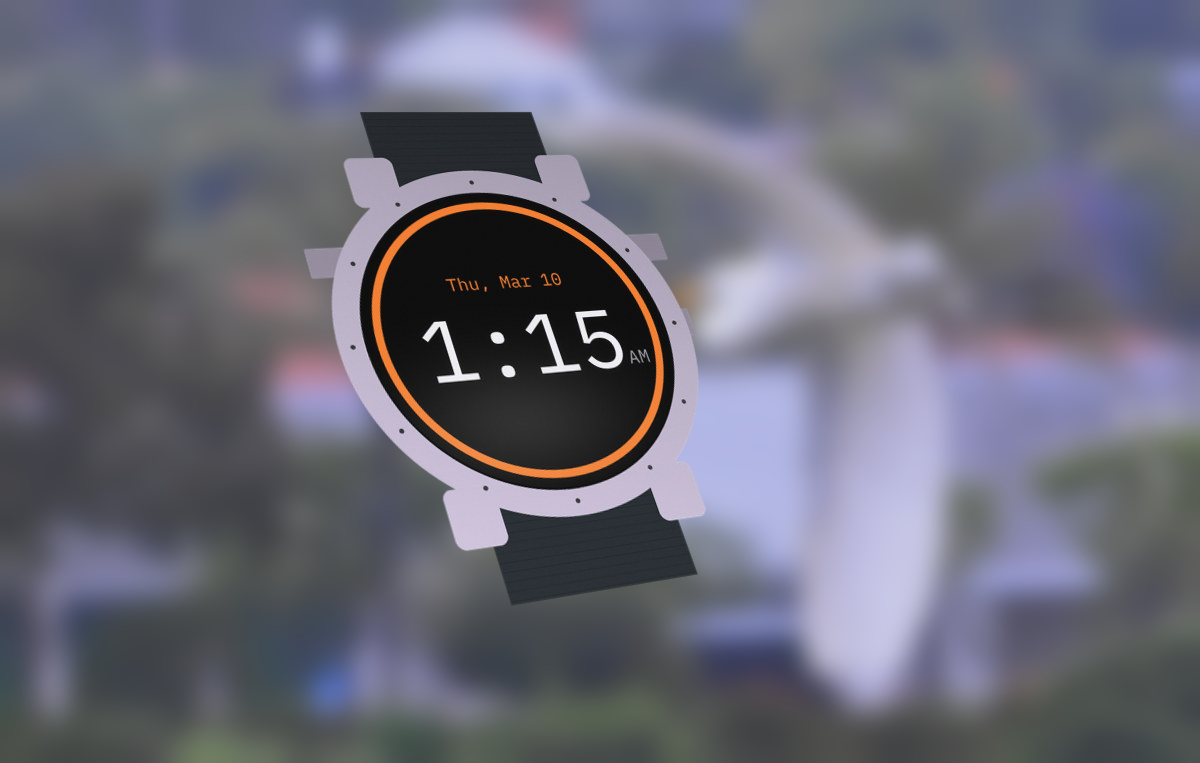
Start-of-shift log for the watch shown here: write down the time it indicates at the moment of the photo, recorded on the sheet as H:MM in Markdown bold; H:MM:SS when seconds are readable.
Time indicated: **1:15**
